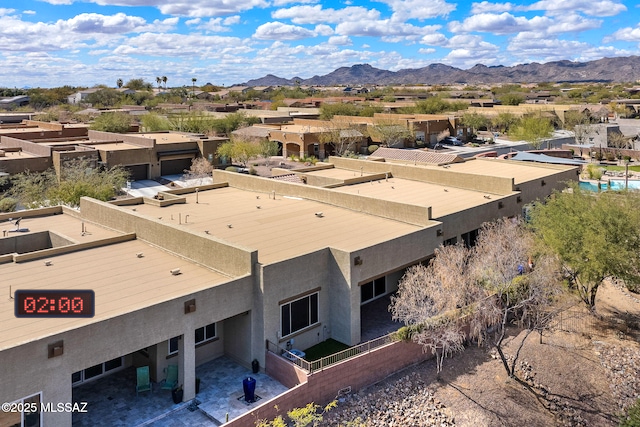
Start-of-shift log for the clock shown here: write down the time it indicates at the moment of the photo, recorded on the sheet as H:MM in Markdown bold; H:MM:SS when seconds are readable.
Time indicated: **2:00**
